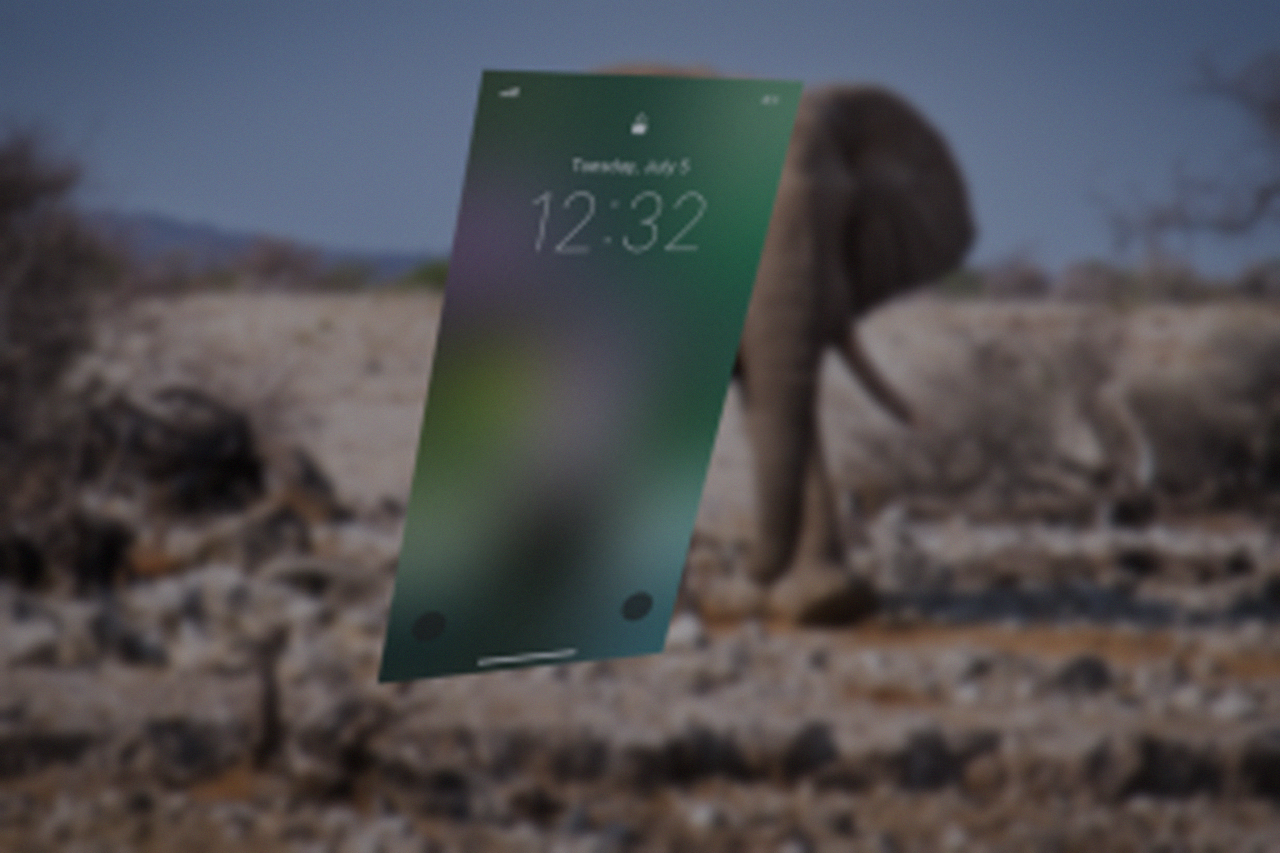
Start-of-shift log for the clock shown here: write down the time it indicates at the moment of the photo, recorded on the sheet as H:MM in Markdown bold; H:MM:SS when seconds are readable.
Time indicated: **12:32**
